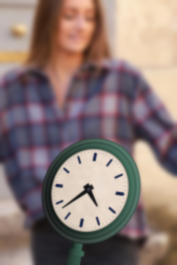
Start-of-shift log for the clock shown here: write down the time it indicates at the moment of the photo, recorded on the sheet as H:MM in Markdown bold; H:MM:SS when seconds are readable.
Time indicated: **4:38**
